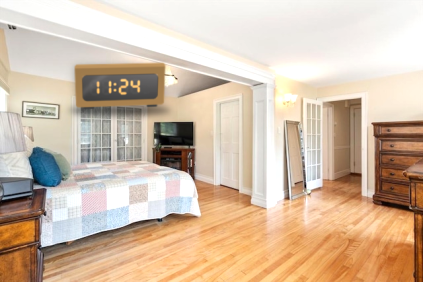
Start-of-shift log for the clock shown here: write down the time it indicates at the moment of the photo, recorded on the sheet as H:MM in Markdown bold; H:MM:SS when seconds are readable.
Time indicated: **11:24**
